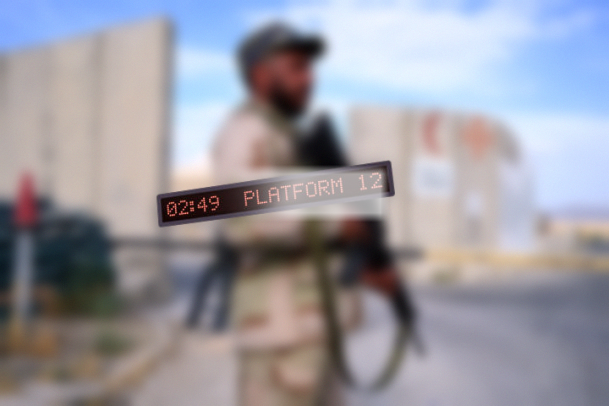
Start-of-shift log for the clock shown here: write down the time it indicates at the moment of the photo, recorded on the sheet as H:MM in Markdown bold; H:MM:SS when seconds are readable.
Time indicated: **2:49**
